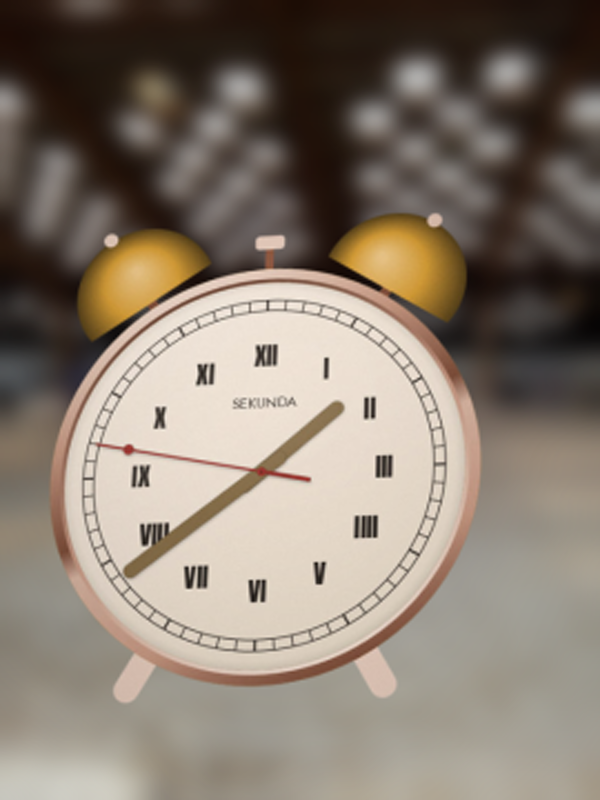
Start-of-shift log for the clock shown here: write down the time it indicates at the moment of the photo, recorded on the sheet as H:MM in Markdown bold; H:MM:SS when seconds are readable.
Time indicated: **1:38:47**
